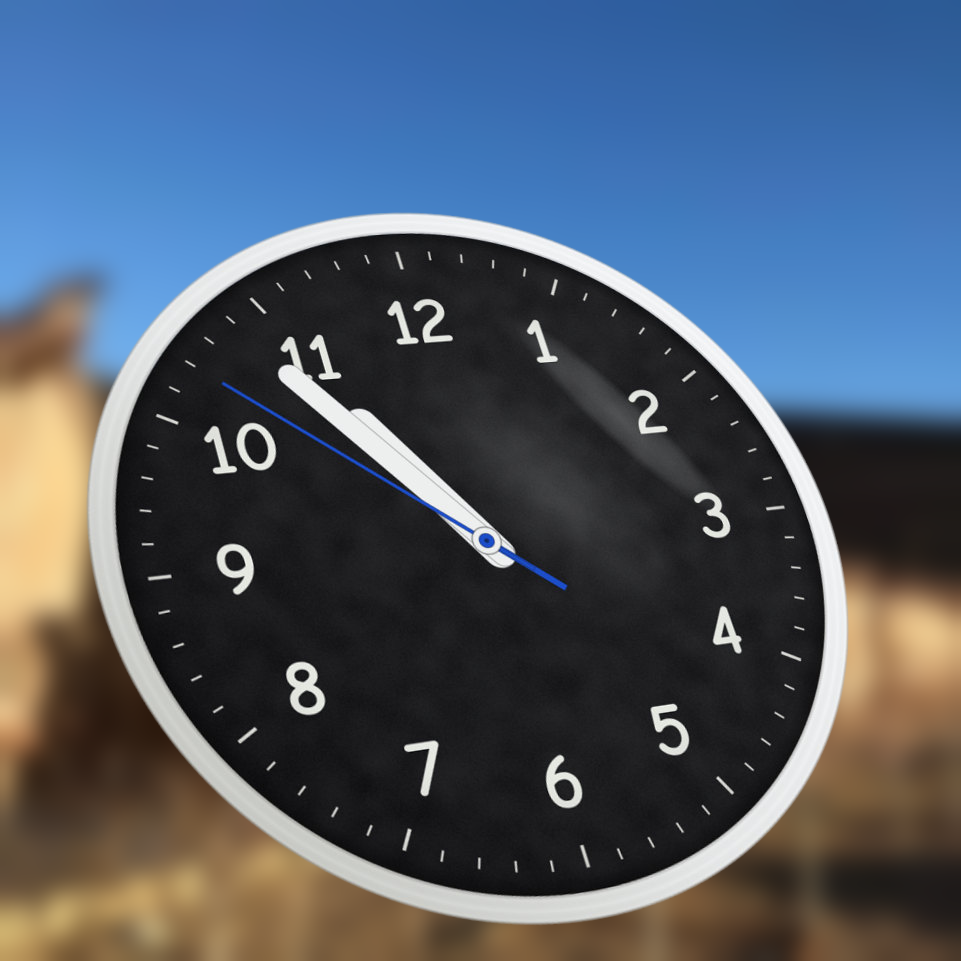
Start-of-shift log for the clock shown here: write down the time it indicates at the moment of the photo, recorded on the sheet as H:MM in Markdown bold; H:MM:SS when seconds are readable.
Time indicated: **10:53:52**
